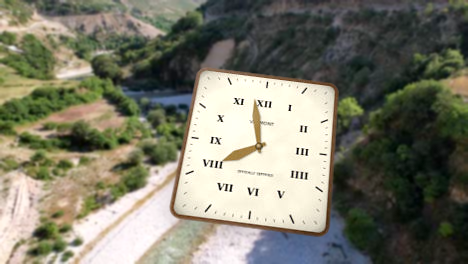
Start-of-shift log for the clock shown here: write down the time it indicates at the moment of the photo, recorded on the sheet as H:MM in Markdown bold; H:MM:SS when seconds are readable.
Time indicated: **7:58**
